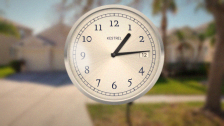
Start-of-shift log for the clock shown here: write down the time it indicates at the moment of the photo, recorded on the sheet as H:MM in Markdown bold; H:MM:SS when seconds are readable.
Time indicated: **1:14**
